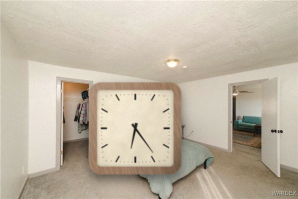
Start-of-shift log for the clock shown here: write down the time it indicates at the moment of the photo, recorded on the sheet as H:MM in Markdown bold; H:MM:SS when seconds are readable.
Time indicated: **6:24**
